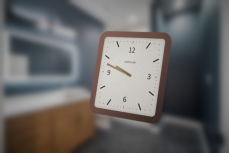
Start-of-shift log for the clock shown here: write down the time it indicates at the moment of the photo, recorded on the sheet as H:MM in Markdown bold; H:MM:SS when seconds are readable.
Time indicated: **9:48**
